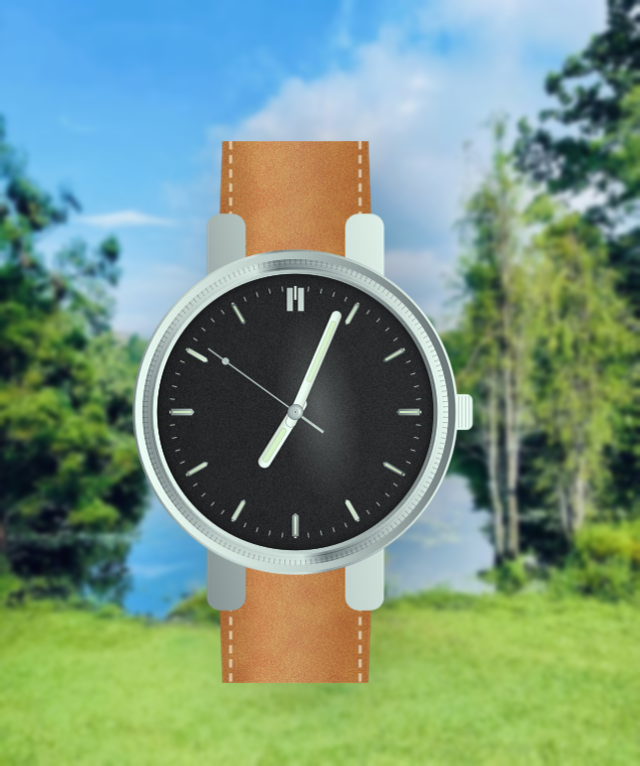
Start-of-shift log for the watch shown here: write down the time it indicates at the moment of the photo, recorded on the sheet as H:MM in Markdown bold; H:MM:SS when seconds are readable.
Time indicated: **7:03:51**
